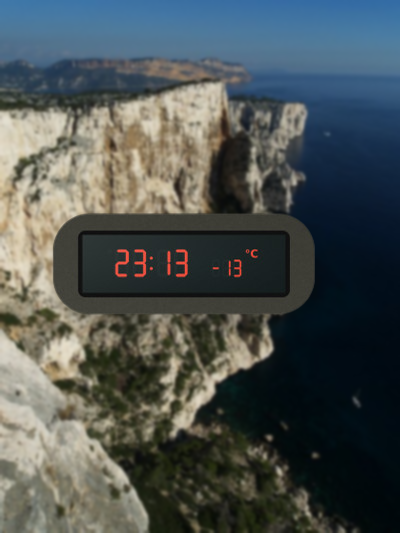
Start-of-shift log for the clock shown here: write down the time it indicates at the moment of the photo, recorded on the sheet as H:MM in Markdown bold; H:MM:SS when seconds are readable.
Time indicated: **23:13**
